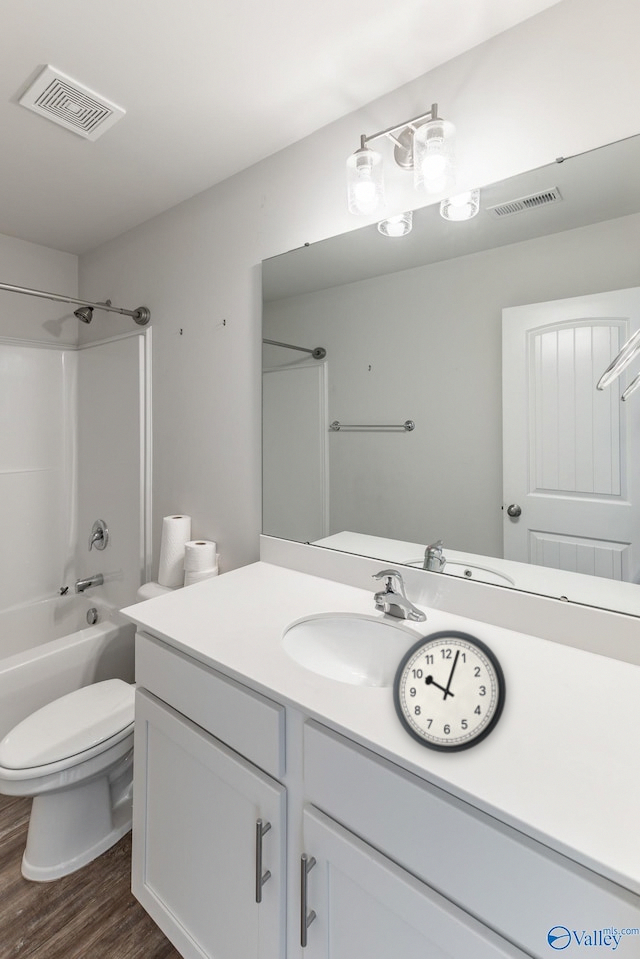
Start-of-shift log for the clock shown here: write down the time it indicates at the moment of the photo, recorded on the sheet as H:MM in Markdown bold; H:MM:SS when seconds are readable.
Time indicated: **10:03**
